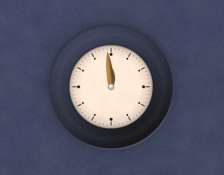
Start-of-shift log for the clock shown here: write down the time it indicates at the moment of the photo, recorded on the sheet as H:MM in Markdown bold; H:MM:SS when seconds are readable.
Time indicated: **11:59**
